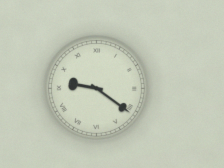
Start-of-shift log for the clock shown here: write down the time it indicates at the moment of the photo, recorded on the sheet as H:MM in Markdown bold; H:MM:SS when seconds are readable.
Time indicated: **9:21**
